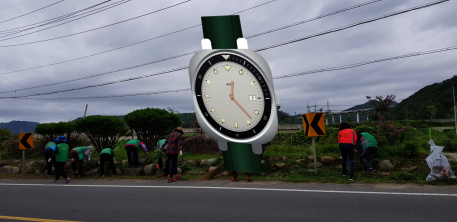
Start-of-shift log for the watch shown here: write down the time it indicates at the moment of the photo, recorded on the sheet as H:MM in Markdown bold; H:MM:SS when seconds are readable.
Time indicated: **12:23**
